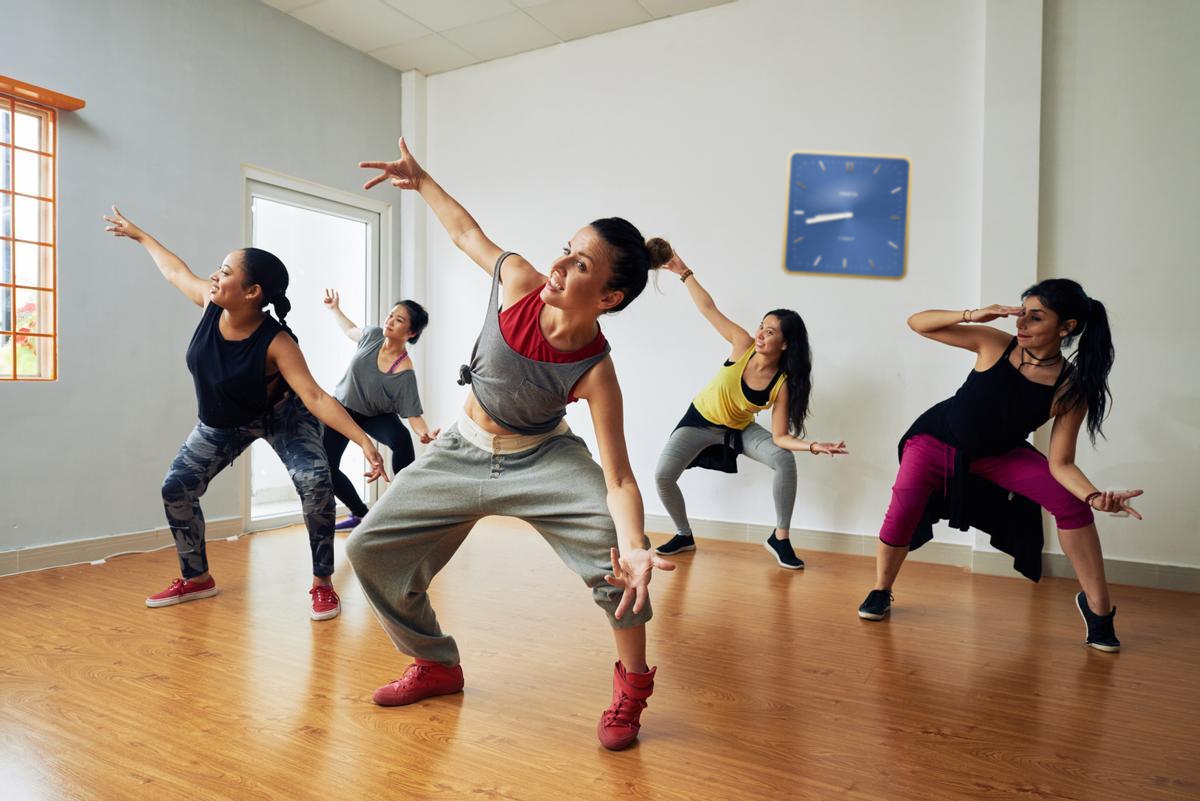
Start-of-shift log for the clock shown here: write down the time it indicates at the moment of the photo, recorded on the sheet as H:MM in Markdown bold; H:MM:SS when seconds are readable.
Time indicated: **8:43**
